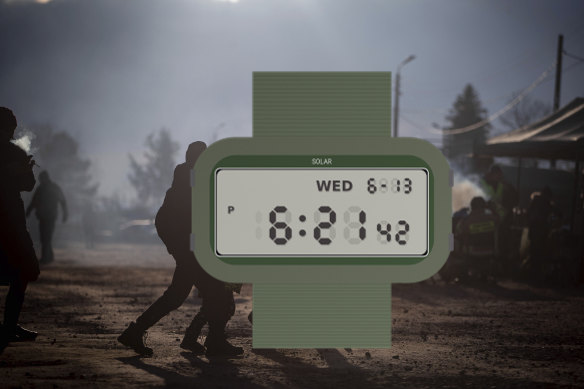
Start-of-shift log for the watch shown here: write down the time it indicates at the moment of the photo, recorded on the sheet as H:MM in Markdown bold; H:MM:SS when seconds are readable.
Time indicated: **6:21:42**
